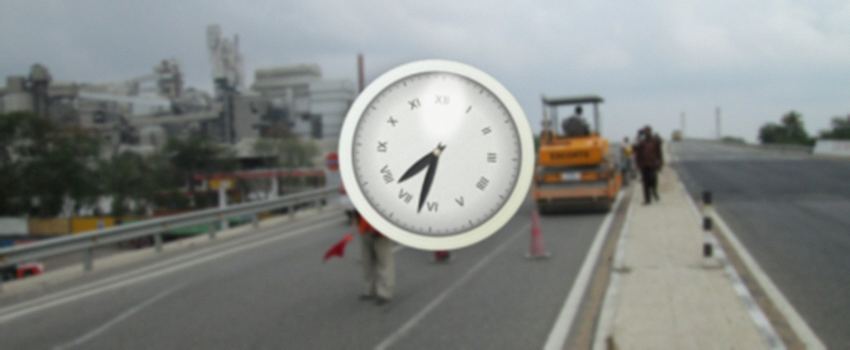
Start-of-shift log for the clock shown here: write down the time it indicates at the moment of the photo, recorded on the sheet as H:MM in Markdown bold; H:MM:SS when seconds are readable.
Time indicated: **7:32**
